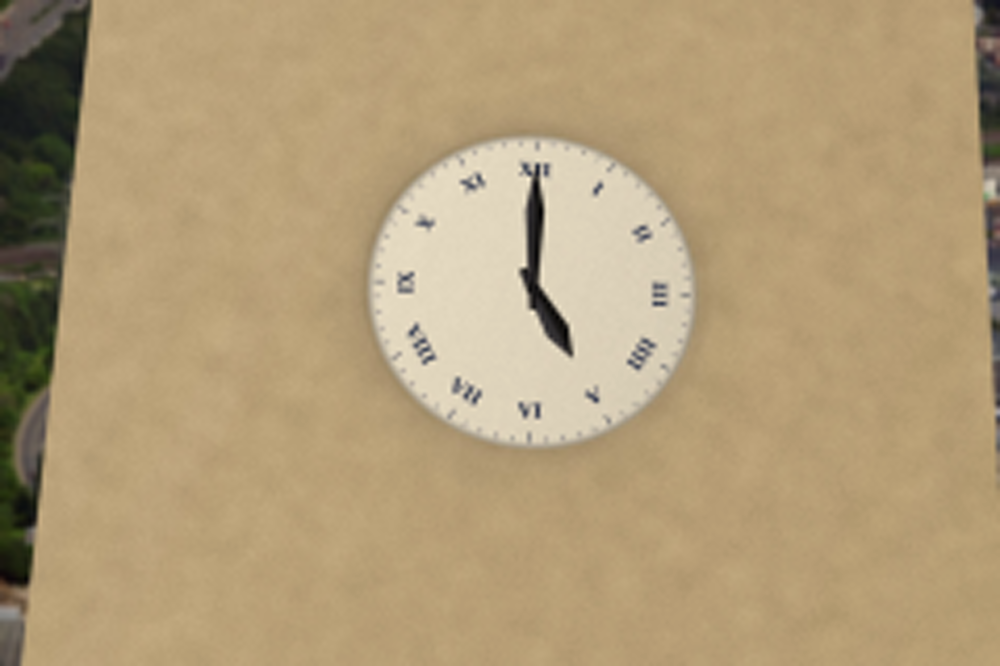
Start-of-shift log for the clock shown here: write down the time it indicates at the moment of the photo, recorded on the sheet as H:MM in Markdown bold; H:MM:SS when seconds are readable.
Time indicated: **5:00**
